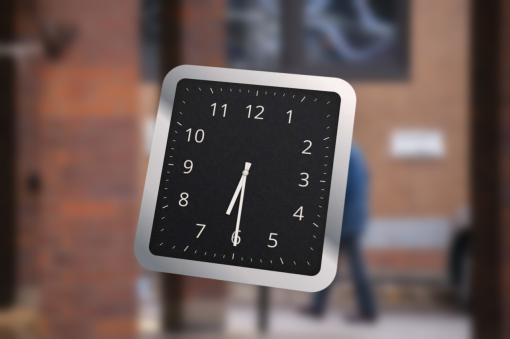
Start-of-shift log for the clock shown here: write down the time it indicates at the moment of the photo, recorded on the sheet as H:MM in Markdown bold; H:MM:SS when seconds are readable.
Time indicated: **6:30**
